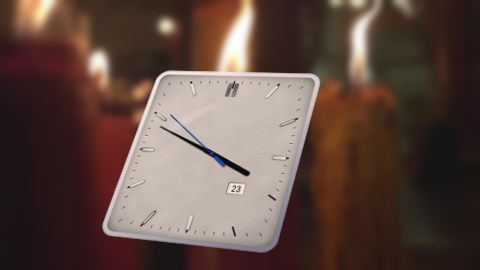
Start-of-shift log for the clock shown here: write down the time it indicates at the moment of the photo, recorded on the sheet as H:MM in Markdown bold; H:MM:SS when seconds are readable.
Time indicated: **3:48:51**
